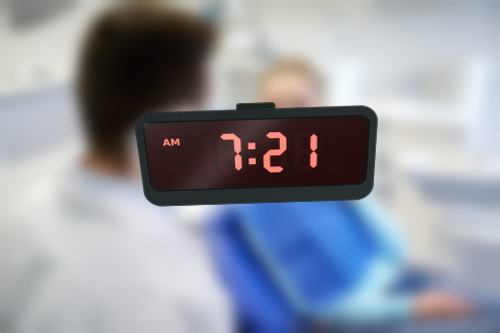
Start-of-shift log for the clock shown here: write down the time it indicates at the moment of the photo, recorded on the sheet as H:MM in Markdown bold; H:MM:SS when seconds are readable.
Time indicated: **7:21**
